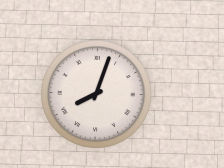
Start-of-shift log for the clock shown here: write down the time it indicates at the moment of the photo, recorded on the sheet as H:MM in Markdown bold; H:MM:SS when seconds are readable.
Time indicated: **8:03**
